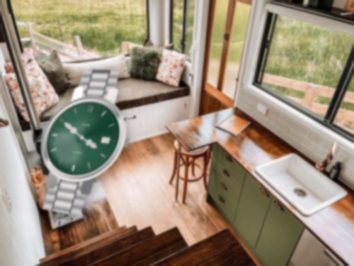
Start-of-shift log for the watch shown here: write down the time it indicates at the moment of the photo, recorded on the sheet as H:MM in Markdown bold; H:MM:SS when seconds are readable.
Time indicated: **3:50**
